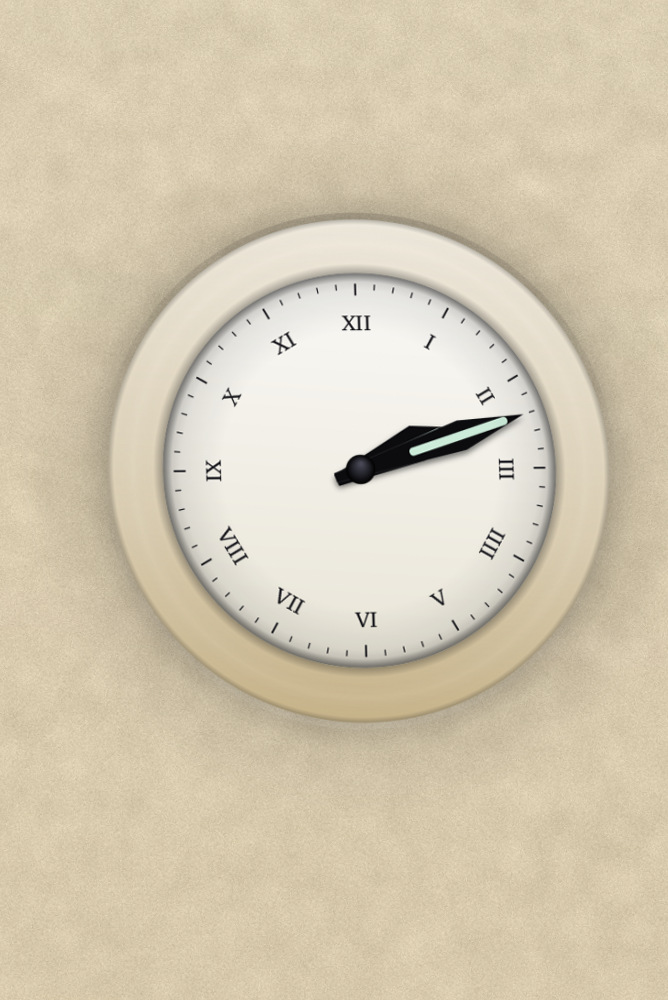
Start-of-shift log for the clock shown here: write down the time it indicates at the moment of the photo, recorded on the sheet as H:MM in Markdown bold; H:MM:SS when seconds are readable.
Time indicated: **2:12**
